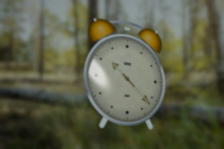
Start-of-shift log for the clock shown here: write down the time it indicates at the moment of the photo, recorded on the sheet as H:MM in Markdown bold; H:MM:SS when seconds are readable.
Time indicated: **10:22**
